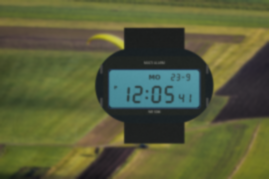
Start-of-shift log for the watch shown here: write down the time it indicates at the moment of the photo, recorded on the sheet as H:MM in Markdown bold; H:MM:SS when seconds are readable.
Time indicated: **12:05**
